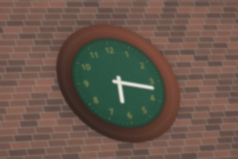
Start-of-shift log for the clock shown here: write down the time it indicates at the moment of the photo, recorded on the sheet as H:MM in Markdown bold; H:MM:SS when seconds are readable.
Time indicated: **6:17**
